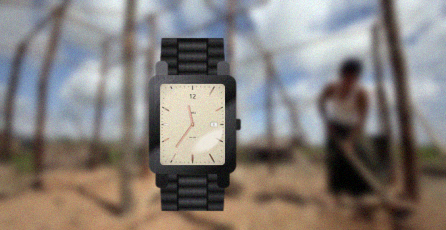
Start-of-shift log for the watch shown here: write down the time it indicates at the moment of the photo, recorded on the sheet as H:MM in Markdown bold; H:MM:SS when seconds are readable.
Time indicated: **11:36**
